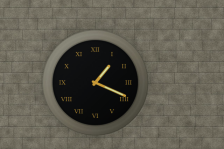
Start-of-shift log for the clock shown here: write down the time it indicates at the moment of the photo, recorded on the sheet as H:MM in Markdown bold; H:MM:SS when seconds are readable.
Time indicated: **1:19**
